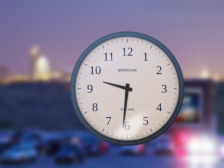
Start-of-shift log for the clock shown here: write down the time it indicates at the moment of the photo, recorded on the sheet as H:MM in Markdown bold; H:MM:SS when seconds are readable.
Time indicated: **9:31**
